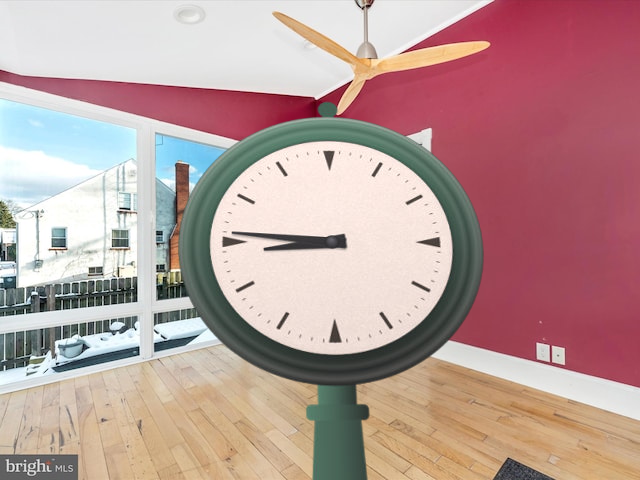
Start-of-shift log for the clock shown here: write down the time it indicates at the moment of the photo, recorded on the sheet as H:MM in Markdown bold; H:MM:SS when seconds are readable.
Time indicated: **8:46**
